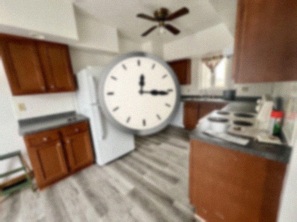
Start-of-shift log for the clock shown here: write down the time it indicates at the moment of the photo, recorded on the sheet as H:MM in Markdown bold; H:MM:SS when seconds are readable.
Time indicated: **12:16**
